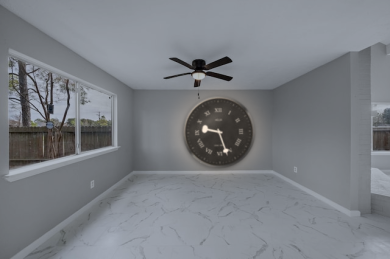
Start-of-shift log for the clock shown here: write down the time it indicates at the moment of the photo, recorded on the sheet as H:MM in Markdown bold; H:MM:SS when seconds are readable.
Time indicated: **9:27**
